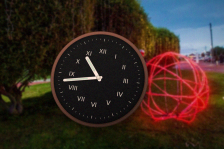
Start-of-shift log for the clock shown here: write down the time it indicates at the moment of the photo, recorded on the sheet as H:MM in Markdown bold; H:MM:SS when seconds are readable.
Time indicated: **10:43**
